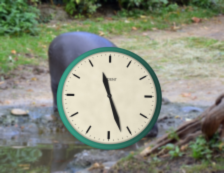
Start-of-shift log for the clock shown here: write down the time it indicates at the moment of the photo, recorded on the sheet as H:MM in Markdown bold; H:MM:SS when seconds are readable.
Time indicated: **11:27**
